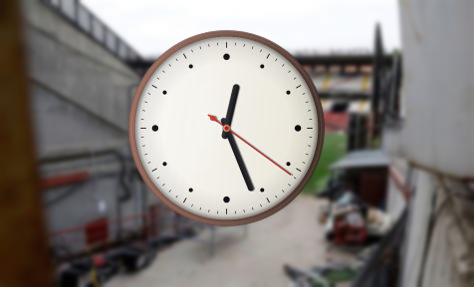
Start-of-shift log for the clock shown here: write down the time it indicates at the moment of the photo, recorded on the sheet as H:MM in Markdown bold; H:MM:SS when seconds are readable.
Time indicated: **12:26:21**
